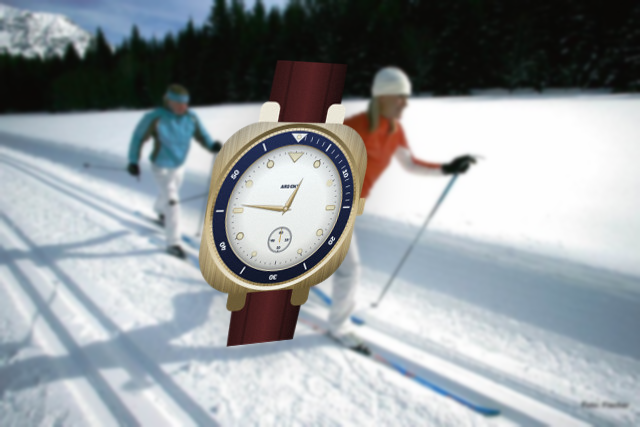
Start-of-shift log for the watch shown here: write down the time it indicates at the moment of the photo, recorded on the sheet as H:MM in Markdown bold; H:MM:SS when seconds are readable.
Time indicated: **12:46**
